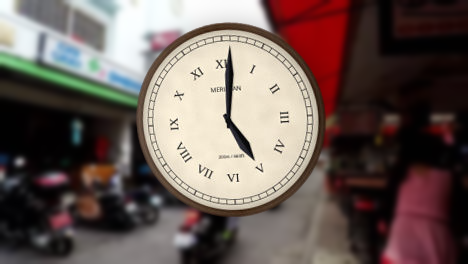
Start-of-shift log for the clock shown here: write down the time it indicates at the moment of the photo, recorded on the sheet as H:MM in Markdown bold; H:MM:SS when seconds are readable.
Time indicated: **5:01**
